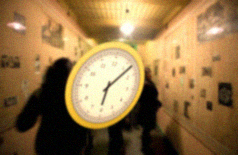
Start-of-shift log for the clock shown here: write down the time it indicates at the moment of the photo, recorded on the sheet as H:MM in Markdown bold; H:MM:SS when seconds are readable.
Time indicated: **6:07**
